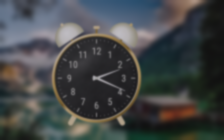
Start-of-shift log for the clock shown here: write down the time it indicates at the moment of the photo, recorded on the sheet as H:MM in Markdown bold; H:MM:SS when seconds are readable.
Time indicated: **2:19**
